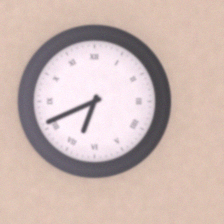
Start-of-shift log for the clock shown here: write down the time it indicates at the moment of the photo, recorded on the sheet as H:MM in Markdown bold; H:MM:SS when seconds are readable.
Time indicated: **6:41**
